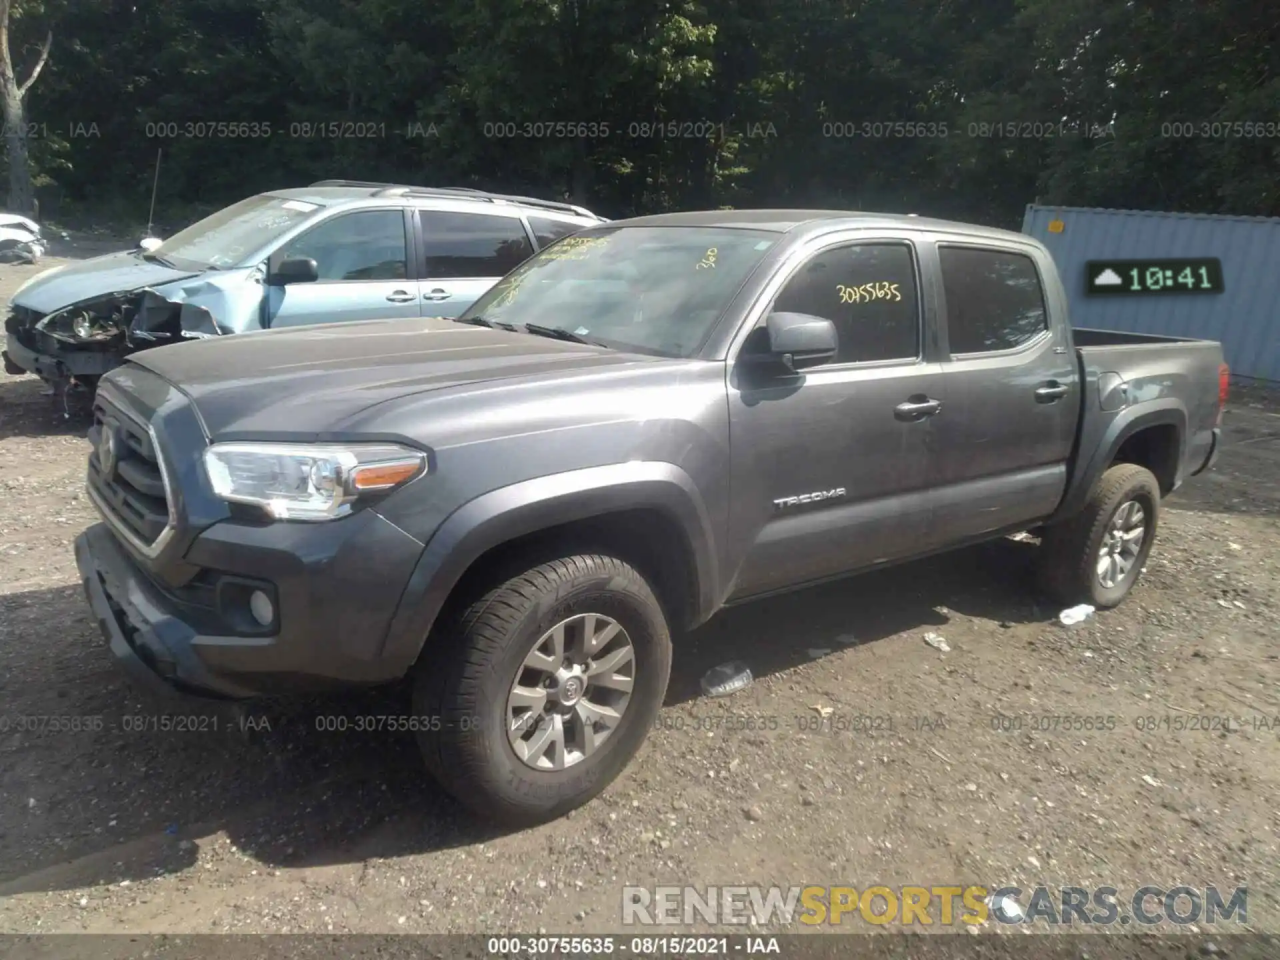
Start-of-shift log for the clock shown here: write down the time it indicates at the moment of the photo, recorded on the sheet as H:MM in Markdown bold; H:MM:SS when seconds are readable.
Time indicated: **10:41**
